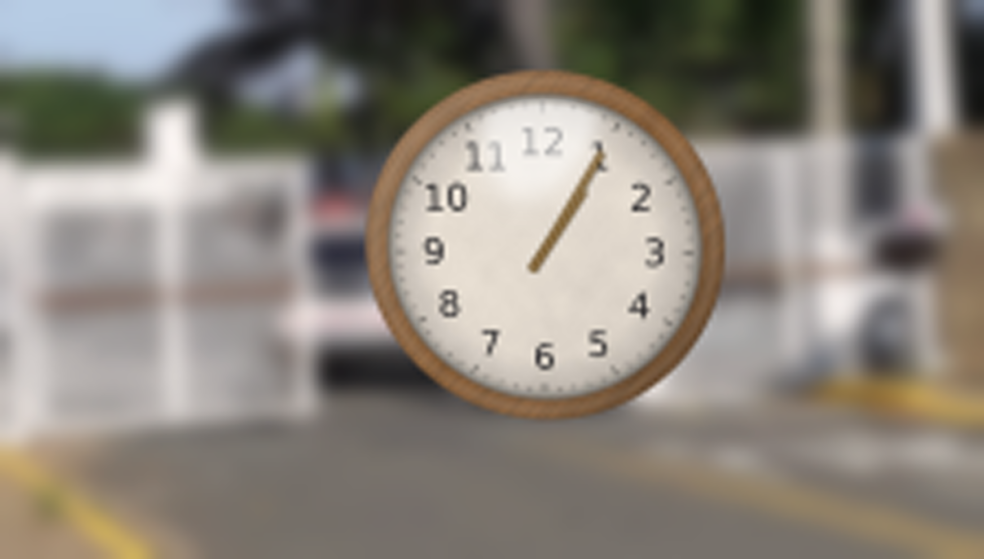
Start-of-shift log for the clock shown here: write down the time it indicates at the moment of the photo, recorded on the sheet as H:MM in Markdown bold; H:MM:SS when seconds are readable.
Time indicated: **1:05**
